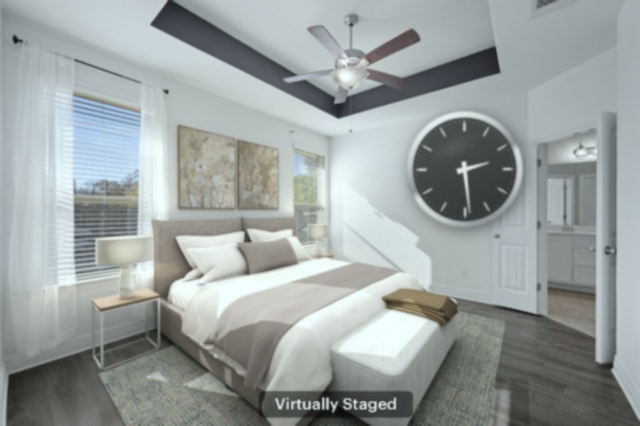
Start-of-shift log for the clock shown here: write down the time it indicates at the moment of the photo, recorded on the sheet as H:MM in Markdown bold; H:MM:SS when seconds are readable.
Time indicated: **2:29**
